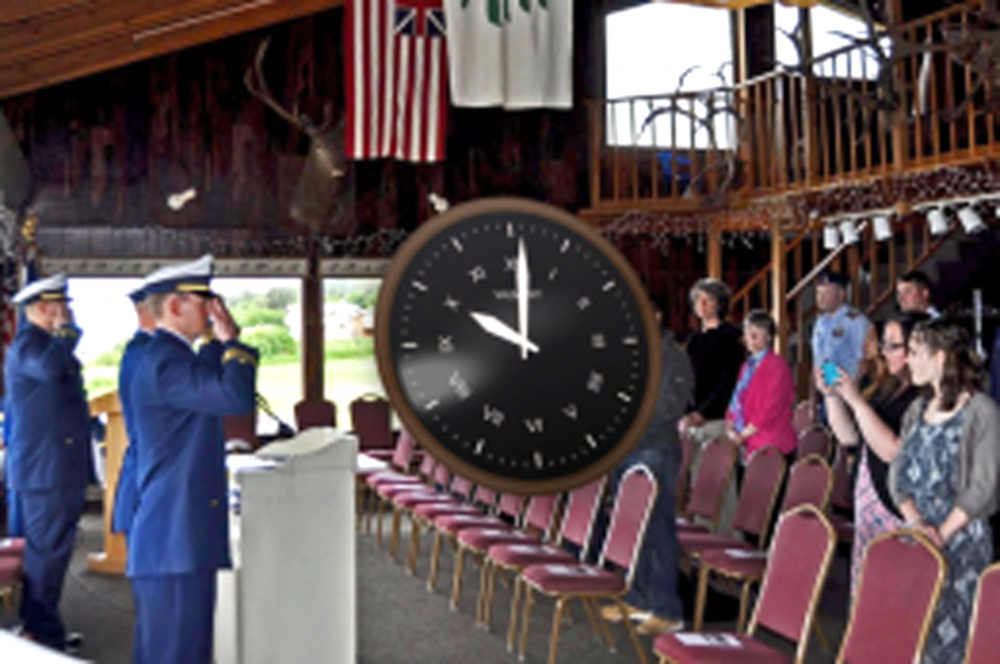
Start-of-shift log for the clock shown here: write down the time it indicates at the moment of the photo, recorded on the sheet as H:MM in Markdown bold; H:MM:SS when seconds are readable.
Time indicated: **10:01**
